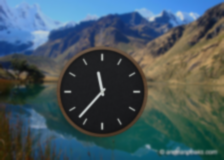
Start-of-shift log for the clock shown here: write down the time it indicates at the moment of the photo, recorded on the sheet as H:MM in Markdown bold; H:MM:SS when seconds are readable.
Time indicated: **11:37**
